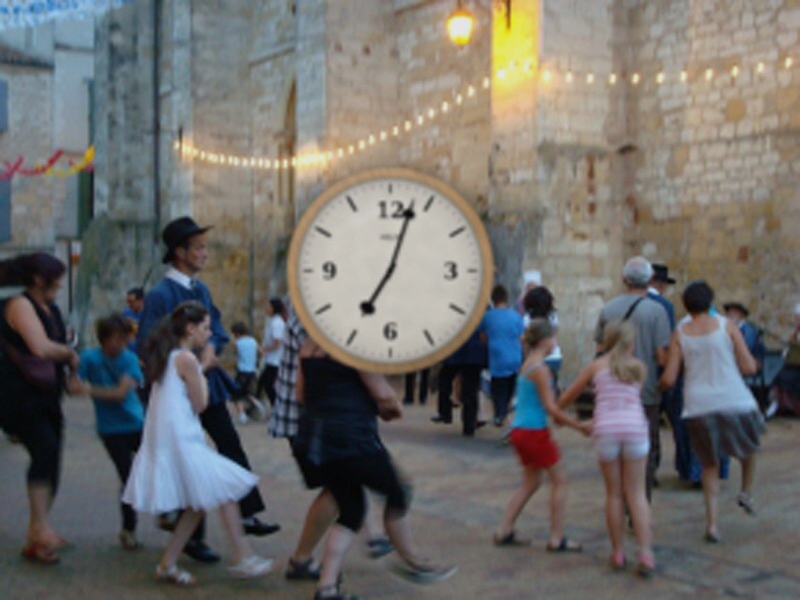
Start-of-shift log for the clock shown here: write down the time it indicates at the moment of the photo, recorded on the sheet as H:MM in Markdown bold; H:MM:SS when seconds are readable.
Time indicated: **7:03**
